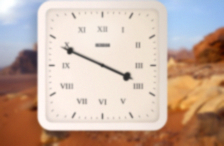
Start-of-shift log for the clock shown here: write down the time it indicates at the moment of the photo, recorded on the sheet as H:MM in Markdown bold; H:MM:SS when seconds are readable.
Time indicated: **3:49**
